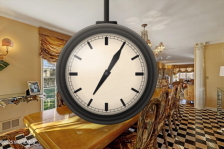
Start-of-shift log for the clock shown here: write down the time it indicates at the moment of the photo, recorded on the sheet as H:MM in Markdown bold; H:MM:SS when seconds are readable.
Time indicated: **7:05**
